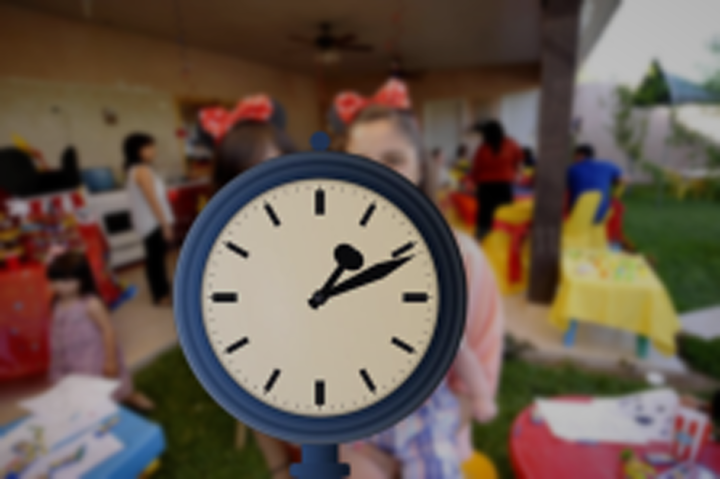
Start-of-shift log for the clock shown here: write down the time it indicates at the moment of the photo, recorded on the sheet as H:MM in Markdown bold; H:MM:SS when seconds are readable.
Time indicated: **1:11**
